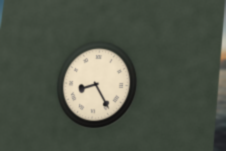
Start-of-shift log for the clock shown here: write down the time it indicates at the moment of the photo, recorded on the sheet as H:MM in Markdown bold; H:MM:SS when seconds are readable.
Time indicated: **8:24**
